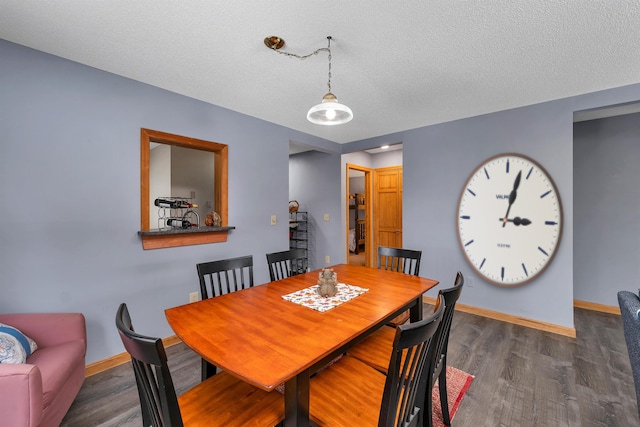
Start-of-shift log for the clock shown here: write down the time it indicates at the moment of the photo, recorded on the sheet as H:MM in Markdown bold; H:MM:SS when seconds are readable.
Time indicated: **3:03**
